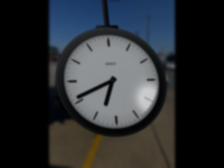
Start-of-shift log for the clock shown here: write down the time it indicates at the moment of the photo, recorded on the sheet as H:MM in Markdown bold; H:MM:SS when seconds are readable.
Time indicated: **6:41**
